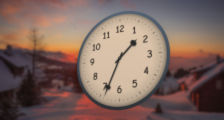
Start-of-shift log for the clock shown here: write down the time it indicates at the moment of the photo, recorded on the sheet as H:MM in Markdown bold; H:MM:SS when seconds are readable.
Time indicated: **1:34**
